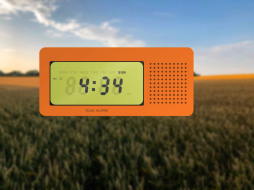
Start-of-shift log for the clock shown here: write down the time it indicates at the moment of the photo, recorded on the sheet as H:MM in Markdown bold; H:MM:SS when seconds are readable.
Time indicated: **4:34**
